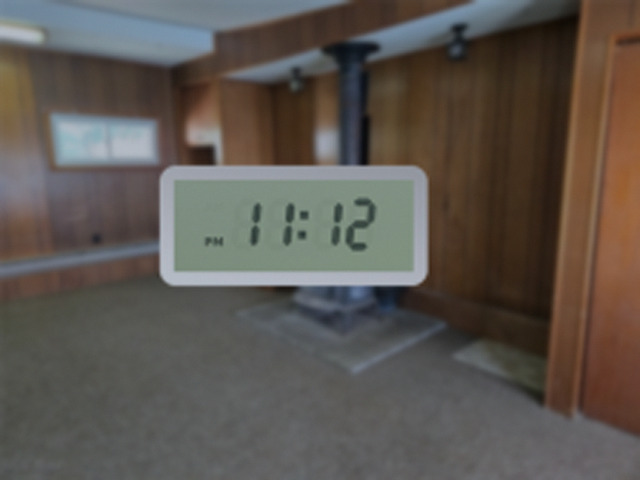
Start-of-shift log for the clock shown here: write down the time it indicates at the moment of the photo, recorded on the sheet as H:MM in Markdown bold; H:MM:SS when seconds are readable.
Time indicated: **11:12**
